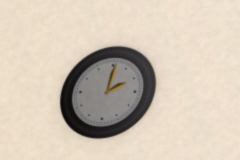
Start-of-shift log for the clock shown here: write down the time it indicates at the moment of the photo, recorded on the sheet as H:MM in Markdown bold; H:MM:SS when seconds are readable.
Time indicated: **2:01**
